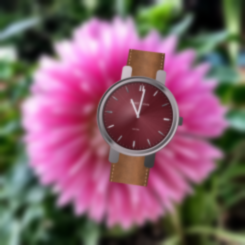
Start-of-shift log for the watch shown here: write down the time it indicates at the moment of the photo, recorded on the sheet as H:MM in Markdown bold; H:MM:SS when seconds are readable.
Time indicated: **11:01**
